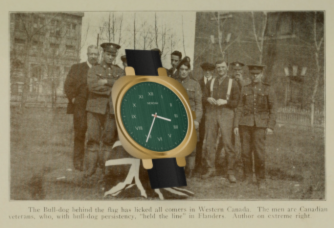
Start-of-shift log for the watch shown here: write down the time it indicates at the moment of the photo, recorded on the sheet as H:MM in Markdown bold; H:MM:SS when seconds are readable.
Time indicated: **3:35**
